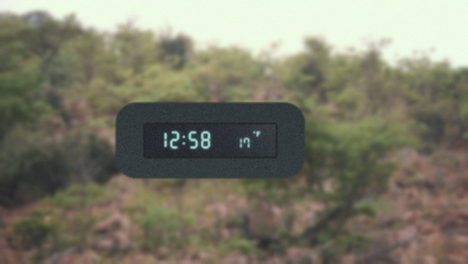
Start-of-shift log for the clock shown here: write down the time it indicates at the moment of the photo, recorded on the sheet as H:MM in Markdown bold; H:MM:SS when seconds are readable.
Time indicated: **12:58**
